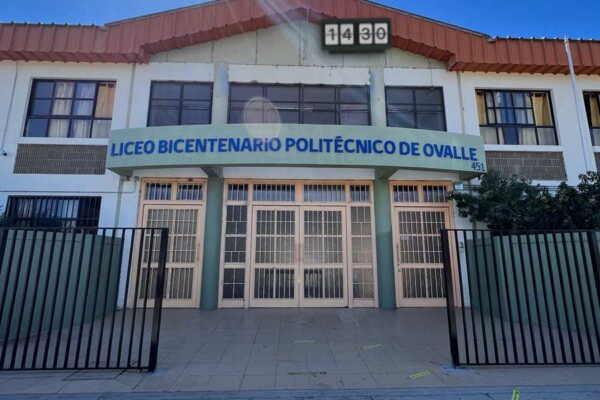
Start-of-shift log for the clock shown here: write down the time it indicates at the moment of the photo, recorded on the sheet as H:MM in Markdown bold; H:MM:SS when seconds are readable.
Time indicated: **14:30**
